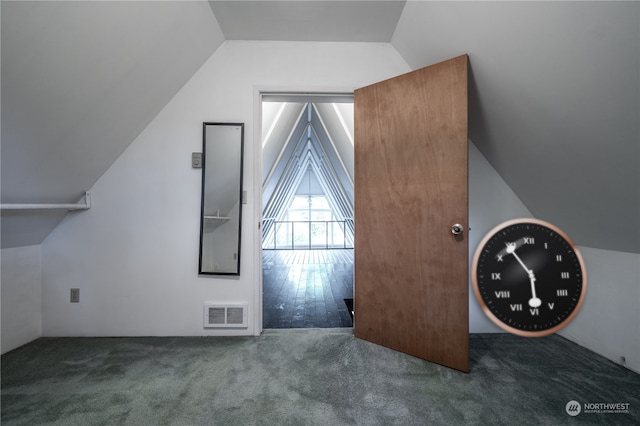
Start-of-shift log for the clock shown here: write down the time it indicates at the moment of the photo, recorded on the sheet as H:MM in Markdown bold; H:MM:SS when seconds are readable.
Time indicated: **5:54**
